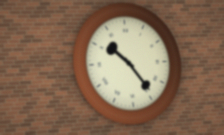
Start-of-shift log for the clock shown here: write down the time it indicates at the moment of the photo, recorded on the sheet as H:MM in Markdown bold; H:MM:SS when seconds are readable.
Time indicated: **10:24**
